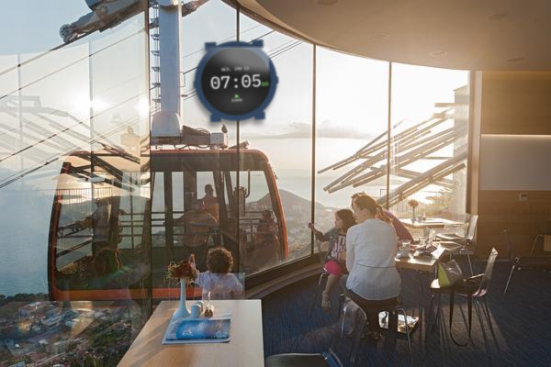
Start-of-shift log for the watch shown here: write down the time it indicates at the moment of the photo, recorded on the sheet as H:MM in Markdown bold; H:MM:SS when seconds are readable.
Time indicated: **7:05**
